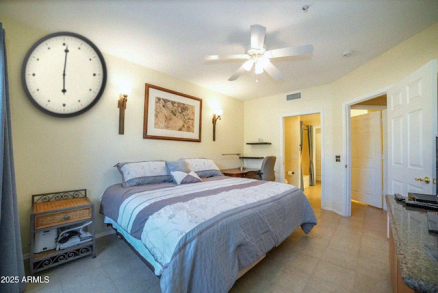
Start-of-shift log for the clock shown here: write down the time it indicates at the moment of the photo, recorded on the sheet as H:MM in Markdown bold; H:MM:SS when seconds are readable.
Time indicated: **6:01**
